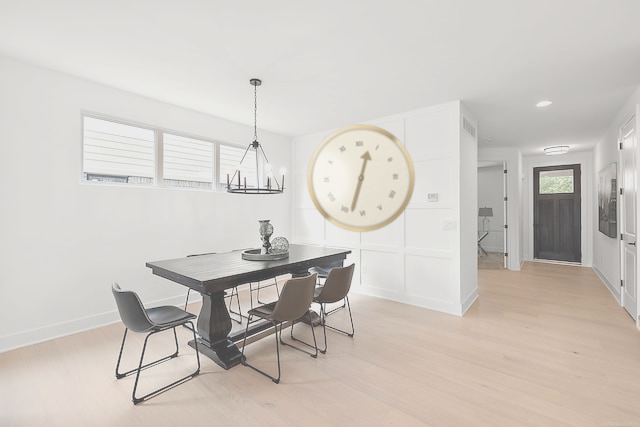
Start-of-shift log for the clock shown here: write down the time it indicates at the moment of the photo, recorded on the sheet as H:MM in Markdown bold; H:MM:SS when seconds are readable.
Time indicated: **12:33**
